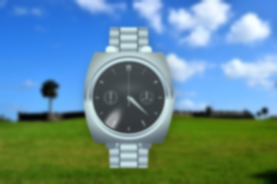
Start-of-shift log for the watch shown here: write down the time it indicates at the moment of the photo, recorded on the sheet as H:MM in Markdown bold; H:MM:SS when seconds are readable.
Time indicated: **4:22**
